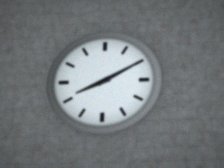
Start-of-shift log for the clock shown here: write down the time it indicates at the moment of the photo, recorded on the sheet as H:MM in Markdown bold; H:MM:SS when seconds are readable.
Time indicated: **8:10**
